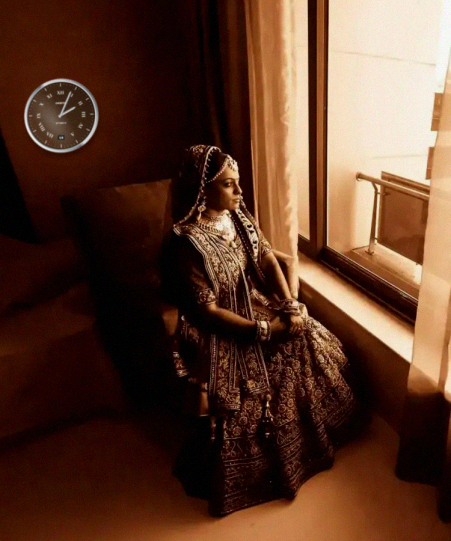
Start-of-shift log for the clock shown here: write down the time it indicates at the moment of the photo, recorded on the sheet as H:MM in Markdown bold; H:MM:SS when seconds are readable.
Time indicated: **2:04**
